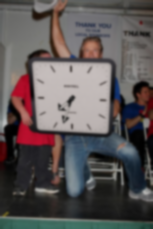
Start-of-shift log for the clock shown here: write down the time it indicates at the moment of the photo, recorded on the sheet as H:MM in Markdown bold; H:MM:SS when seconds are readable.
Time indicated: **7:33**
